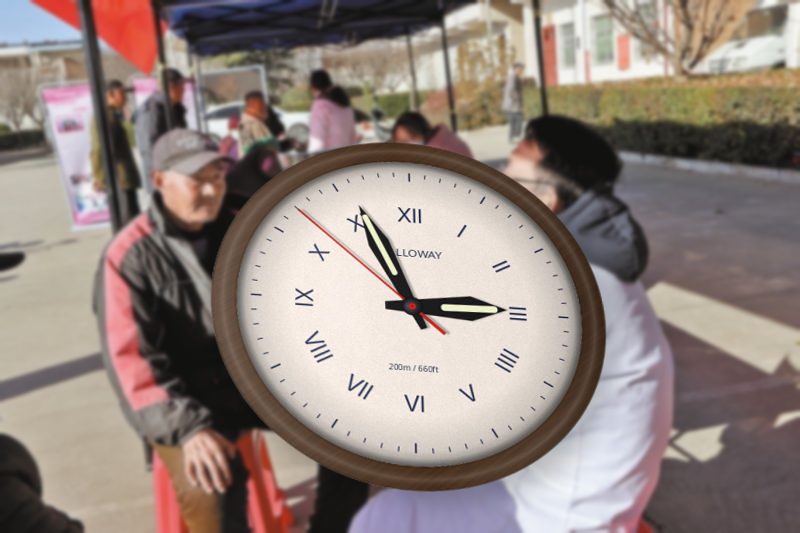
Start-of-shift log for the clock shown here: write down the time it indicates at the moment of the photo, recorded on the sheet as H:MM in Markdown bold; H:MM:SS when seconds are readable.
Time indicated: **2:55:52**
